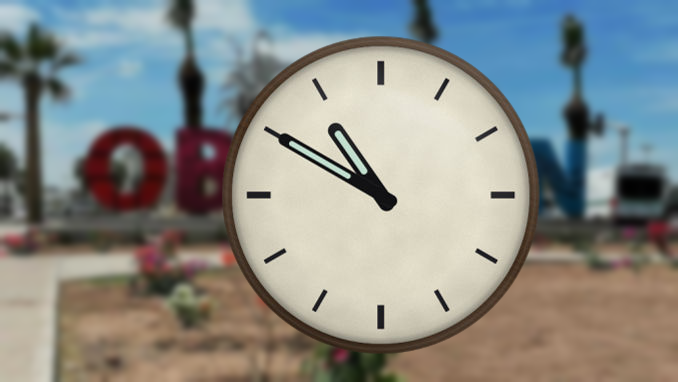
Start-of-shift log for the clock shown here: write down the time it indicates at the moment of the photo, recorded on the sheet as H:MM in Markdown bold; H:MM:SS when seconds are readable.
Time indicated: **10:50**
